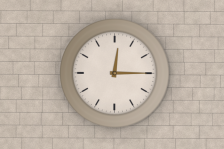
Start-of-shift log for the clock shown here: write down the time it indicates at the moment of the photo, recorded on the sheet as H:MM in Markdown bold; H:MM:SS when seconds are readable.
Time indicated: **12:15**
